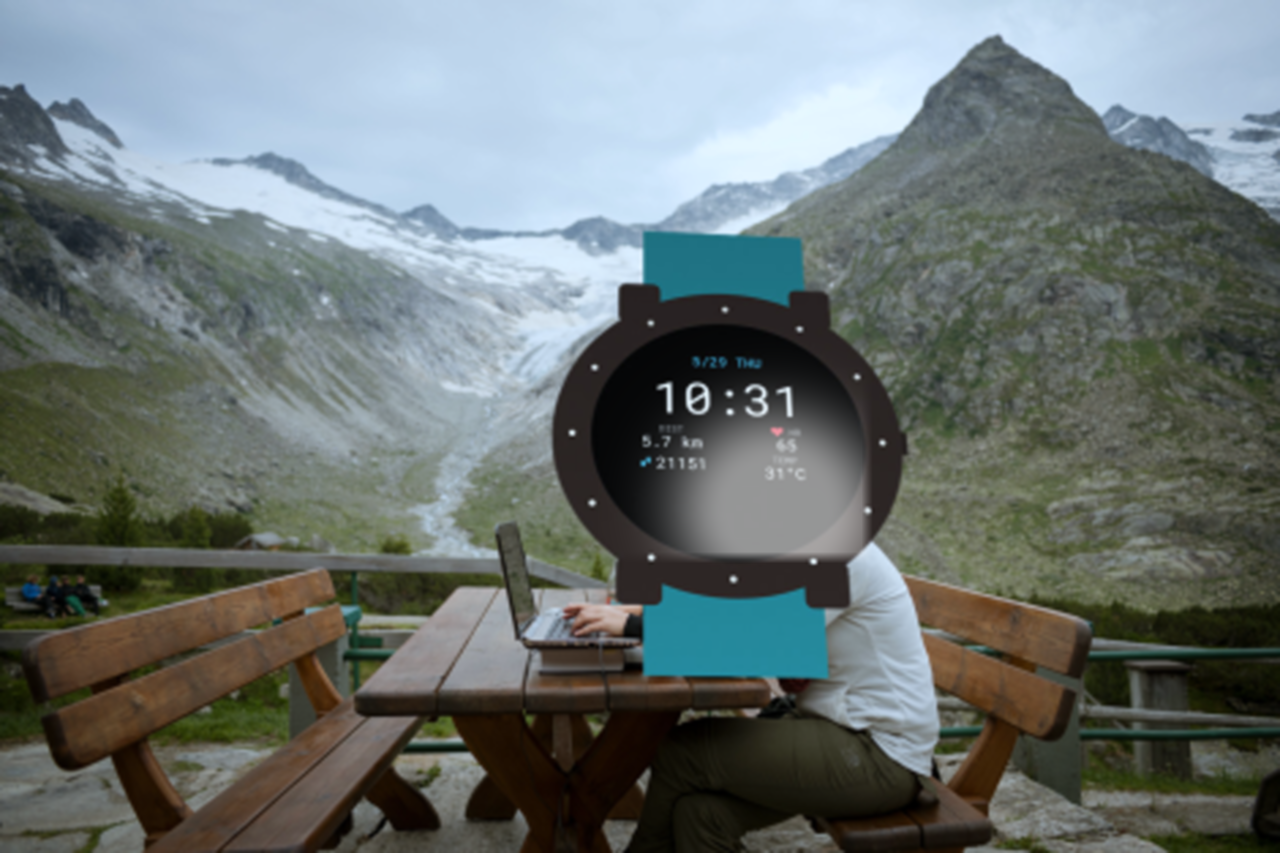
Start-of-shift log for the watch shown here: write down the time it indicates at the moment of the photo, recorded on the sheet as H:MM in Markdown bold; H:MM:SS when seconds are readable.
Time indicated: **10:31**
